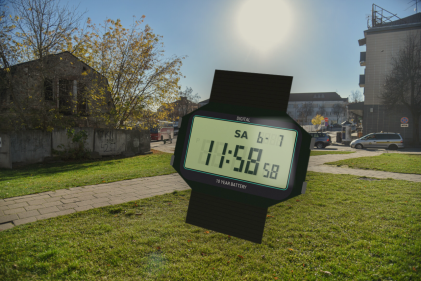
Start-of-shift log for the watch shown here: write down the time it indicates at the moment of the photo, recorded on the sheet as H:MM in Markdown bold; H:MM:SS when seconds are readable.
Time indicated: **11:58:58**
